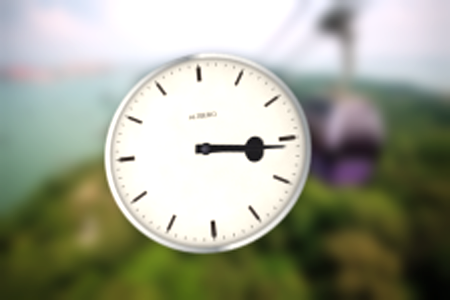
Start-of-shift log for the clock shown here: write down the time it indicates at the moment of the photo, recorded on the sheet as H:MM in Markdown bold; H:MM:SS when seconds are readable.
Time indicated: **3:16**
